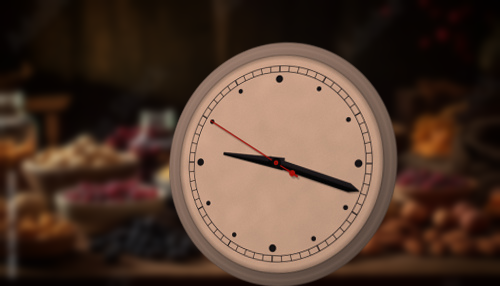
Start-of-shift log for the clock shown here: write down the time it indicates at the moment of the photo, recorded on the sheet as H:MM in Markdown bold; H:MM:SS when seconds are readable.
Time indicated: **9:17:50**
